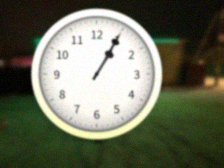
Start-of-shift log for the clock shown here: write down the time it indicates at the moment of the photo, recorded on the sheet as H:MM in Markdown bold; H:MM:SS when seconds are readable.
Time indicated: **1:05**
